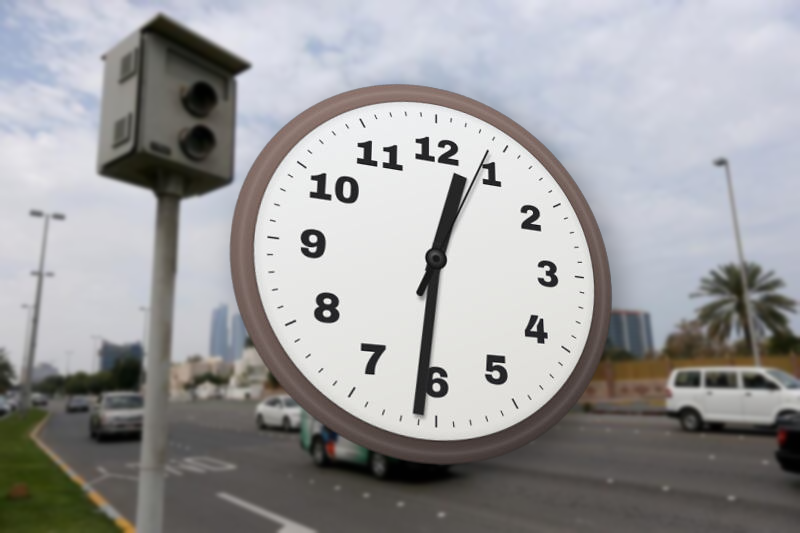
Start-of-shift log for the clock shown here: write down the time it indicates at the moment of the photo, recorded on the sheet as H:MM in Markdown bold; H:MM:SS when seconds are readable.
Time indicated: **12:31:04**
